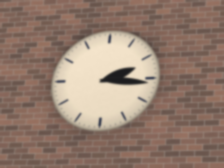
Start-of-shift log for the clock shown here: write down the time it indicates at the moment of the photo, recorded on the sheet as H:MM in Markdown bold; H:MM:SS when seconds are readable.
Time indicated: **2:16**
